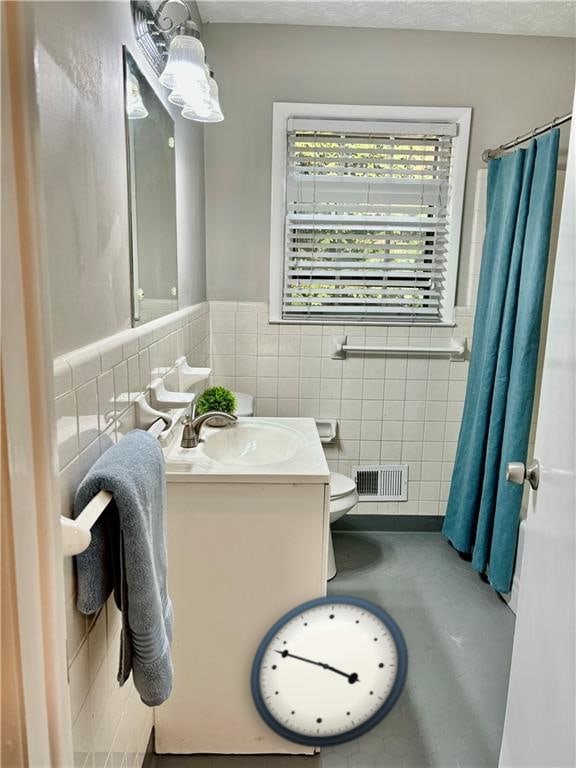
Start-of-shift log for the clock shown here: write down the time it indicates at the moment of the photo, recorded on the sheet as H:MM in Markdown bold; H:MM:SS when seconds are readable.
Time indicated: **3:48**
